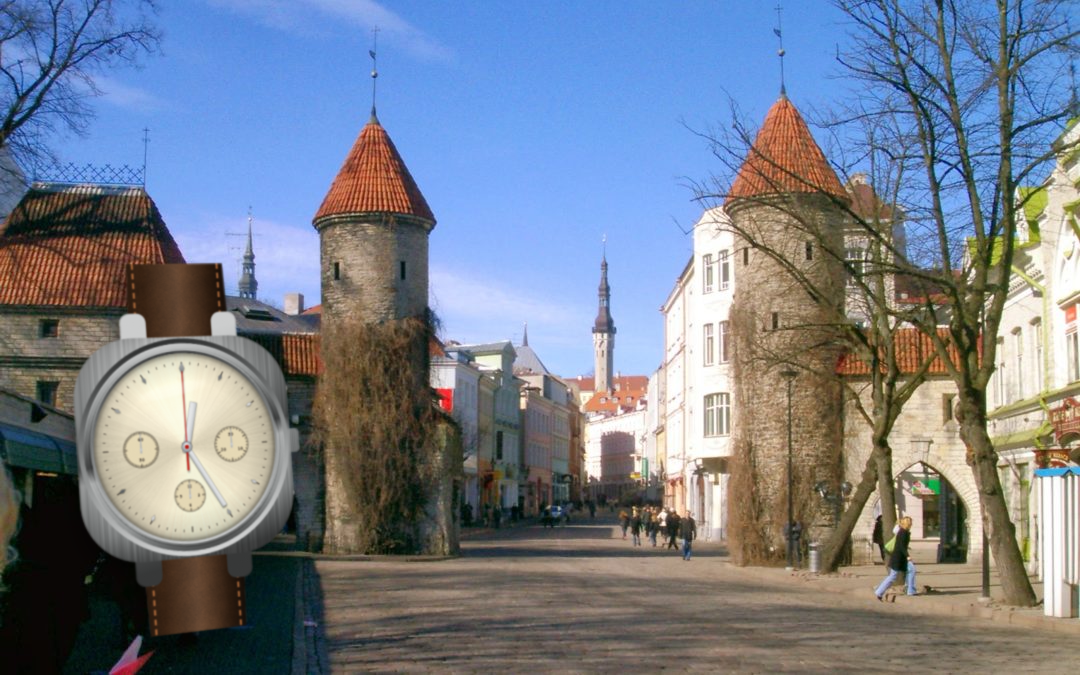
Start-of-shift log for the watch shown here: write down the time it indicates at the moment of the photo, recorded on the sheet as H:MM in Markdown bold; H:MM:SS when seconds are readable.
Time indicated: **12:25**
